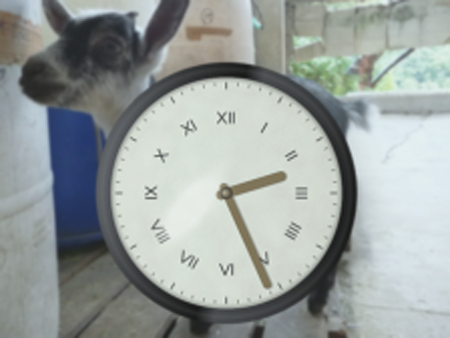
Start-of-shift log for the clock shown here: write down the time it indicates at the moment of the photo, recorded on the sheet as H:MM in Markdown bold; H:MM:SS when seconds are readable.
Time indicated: **2:26**
